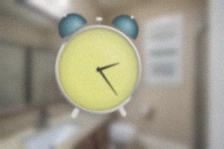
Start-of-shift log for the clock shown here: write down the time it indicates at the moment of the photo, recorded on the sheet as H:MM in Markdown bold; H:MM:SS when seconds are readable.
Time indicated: **2:24**
